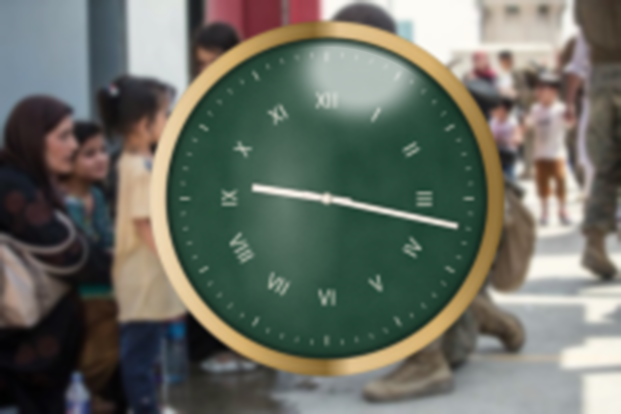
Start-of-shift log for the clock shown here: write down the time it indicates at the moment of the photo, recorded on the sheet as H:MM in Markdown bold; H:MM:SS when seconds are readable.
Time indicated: **9:17**
